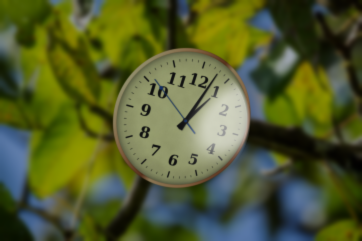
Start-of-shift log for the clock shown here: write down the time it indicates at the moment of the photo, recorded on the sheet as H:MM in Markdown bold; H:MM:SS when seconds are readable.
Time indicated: **1:02:51**
